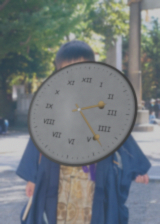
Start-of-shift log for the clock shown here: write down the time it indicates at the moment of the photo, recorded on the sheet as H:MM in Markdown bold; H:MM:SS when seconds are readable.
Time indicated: **2:23**
